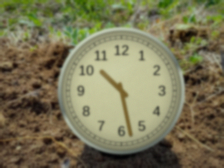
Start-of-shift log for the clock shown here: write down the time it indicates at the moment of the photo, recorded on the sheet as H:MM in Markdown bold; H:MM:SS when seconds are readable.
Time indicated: **10:28**
